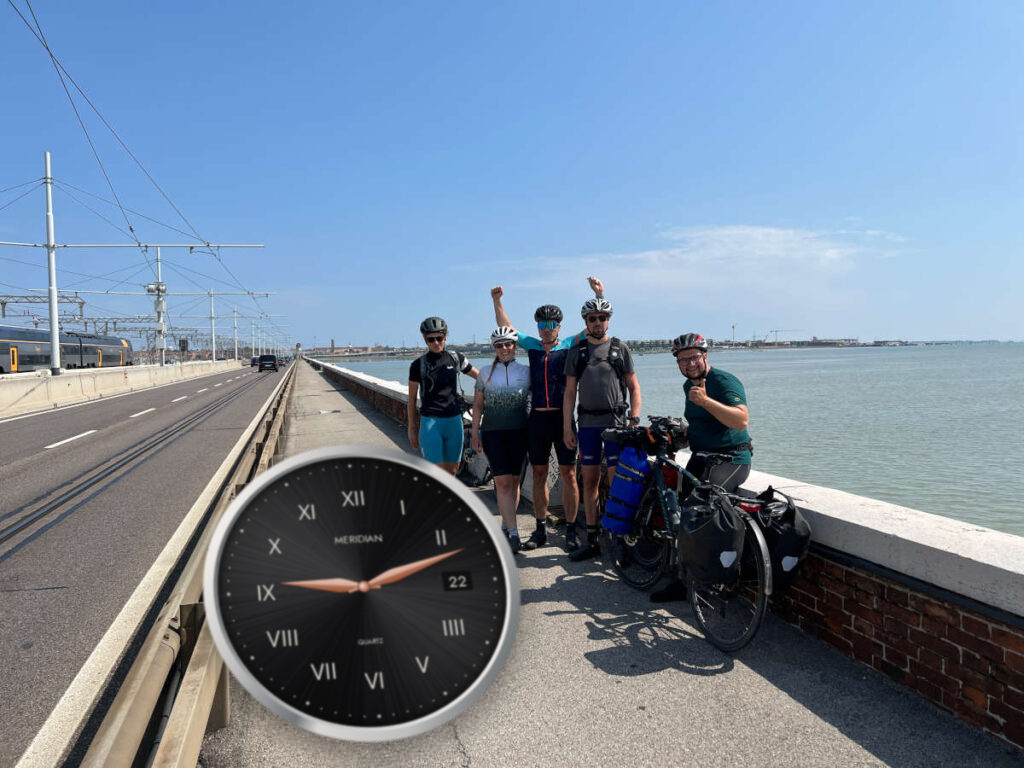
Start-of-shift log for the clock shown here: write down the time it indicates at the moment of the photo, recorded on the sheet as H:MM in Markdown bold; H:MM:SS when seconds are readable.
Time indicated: **9:12**
